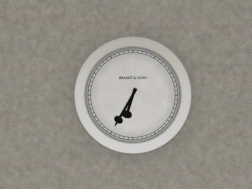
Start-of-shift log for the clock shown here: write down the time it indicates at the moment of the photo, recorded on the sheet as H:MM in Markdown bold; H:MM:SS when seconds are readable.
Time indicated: **6:35**
